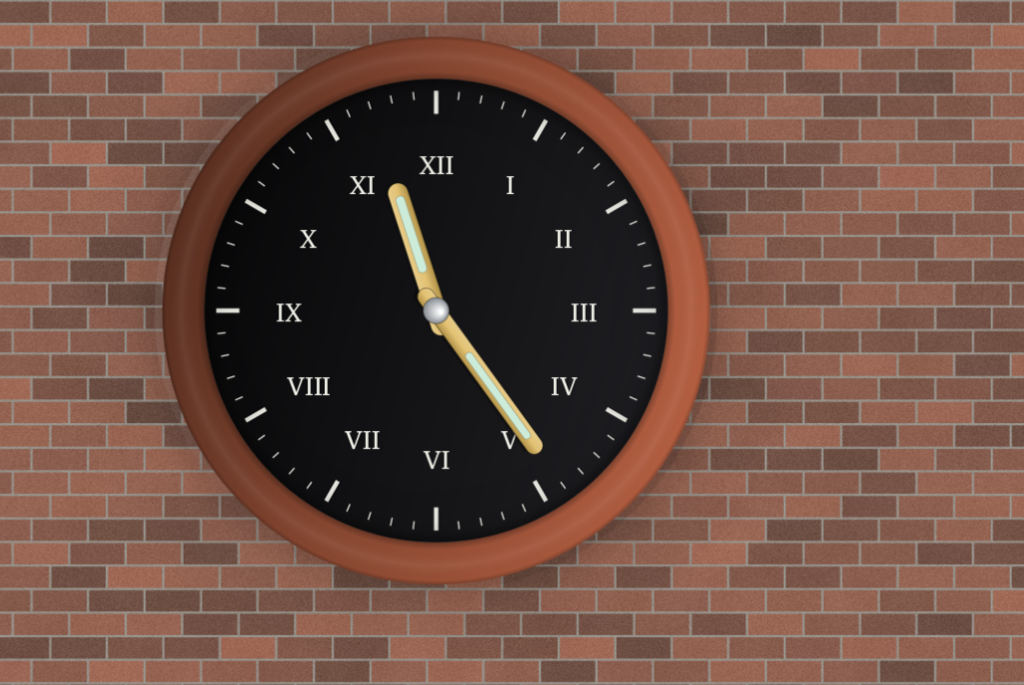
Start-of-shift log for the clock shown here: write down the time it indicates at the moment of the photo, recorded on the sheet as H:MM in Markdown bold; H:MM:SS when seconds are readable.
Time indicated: **11:24**
